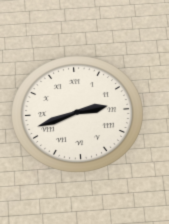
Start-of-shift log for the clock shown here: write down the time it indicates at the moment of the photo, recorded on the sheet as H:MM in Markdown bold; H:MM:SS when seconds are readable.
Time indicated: **2:42**
